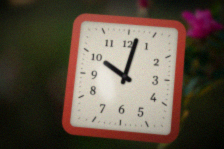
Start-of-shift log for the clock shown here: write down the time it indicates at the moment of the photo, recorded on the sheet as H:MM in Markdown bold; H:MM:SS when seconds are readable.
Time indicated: **10:02**
